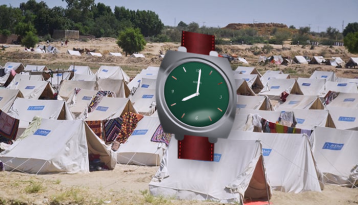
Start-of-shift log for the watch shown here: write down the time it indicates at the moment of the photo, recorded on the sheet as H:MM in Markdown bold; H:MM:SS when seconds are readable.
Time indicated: **8:01**
